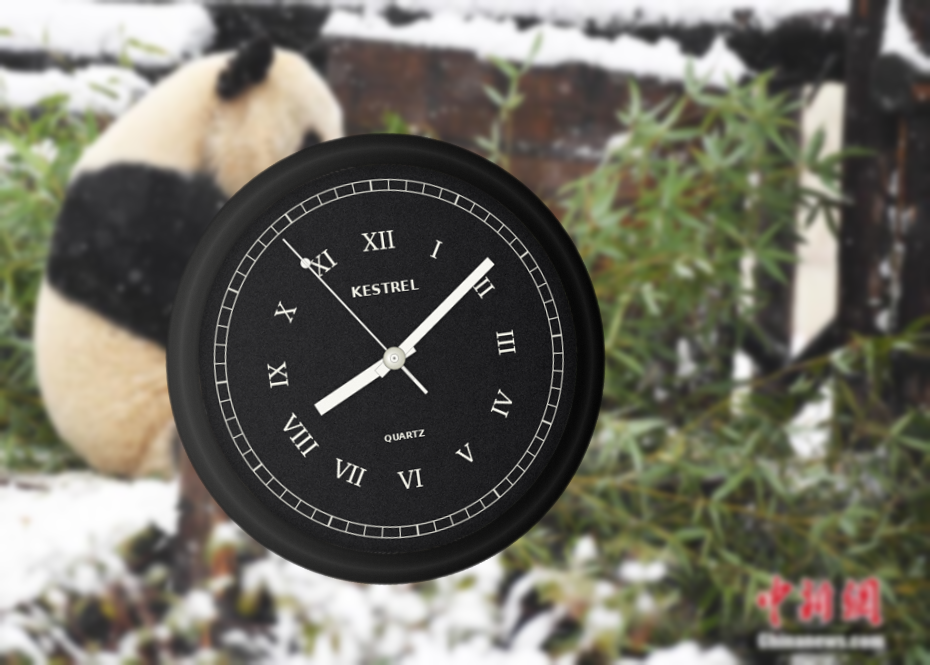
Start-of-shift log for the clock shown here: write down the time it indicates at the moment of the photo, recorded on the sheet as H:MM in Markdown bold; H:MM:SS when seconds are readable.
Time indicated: **8:08:54**
